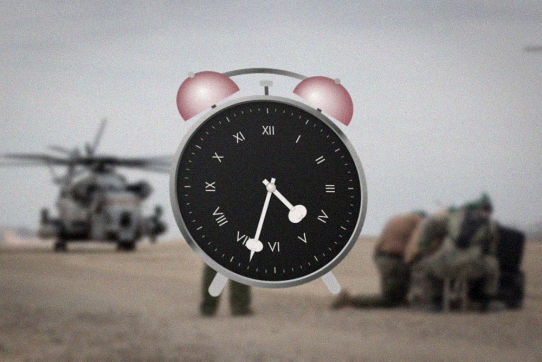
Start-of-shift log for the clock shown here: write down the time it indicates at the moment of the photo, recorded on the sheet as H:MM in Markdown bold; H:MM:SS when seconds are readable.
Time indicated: **4:33**
